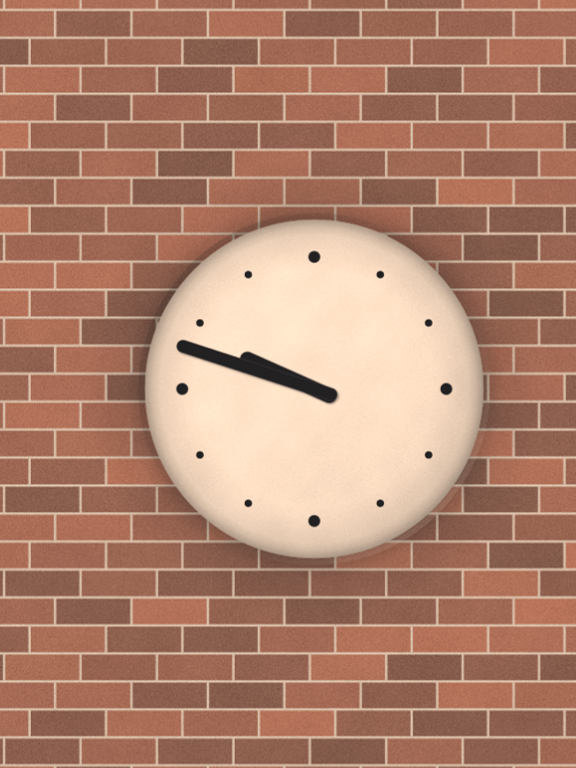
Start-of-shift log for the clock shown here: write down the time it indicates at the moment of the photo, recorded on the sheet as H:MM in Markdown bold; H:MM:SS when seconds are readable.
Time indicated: **9:48**
